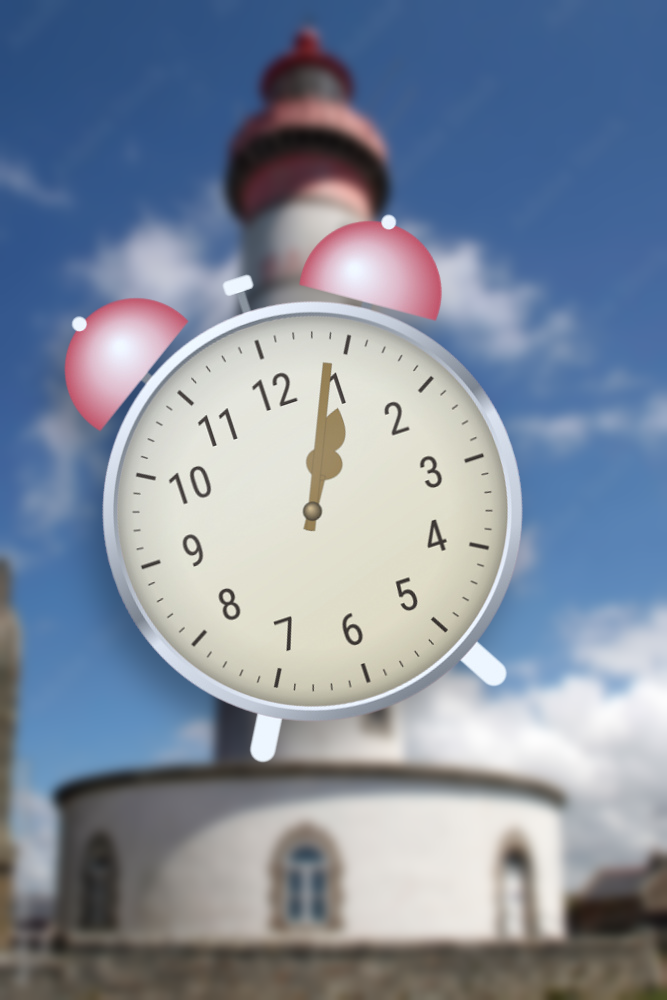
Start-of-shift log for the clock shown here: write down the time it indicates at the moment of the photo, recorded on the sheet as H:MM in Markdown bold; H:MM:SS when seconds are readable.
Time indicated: **1:04**
